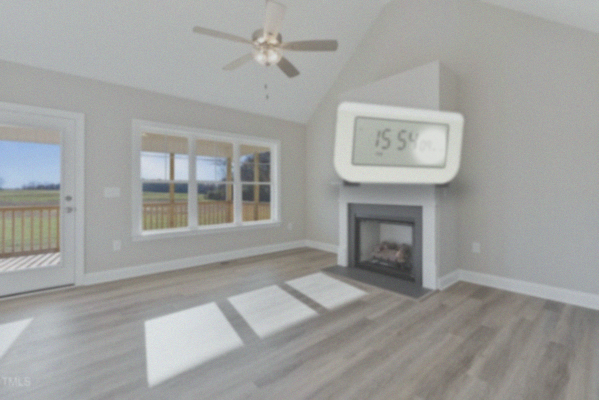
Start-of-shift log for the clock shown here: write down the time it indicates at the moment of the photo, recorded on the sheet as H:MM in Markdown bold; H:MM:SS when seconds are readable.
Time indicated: **15:54**
